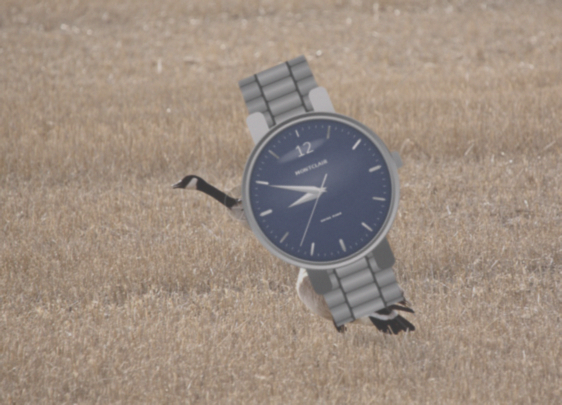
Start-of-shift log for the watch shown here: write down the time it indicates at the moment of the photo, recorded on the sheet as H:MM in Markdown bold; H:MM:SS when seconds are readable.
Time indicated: **8:49:37**
